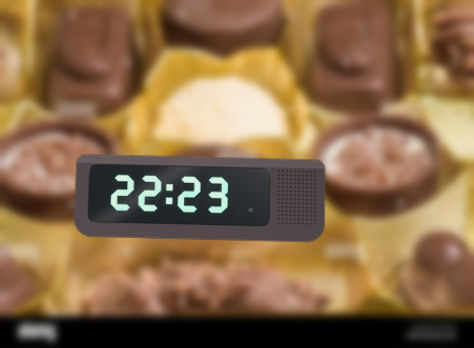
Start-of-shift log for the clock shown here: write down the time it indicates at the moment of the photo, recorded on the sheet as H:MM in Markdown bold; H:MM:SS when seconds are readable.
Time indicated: **22:23**
